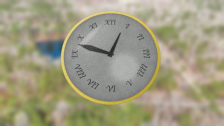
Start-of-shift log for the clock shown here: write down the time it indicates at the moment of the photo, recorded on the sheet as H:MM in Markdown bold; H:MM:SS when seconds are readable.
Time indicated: **12:48**
